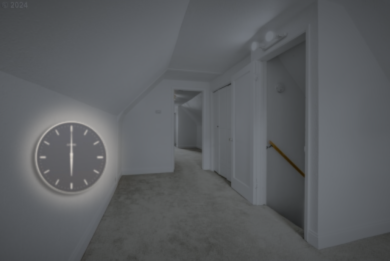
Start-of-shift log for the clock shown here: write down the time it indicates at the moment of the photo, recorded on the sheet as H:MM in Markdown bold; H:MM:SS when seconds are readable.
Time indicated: **6:00**
